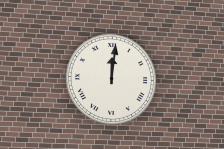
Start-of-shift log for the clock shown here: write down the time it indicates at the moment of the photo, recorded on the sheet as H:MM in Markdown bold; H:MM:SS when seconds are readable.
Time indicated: **12:01**
